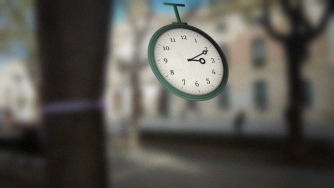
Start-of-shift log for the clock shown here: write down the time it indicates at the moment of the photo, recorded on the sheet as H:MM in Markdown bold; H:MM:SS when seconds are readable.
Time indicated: **3:11**
